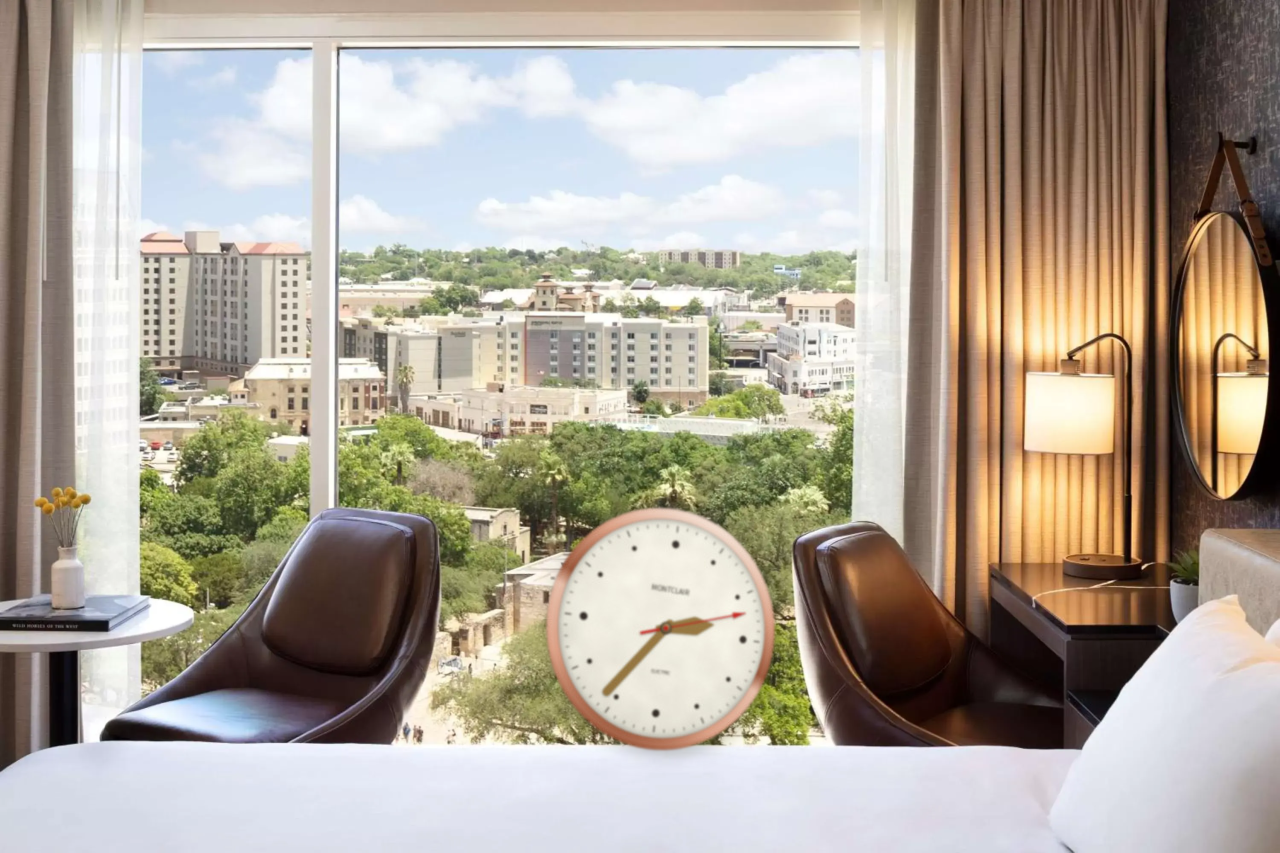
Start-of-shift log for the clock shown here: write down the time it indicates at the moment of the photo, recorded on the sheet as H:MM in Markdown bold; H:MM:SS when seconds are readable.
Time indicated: **2:36:12**
